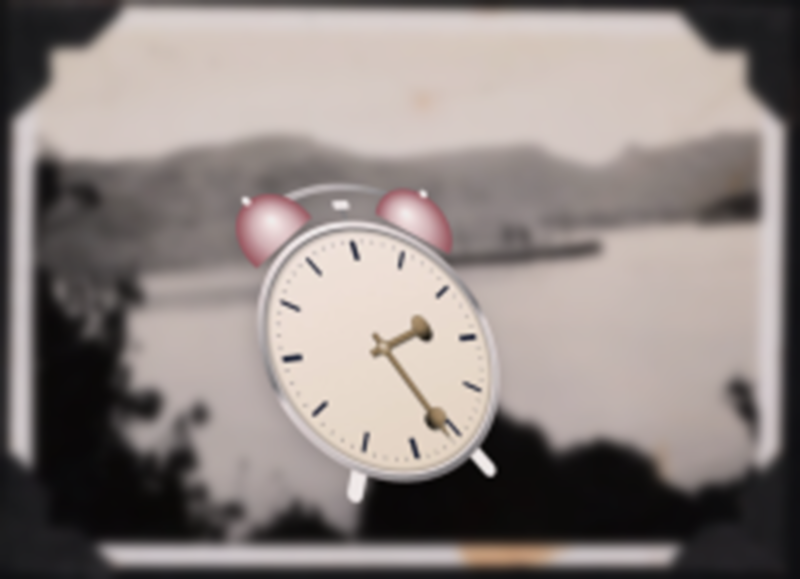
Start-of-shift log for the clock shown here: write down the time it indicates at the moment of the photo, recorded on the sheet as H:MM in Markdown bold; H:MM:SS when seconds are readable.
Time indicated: **2:26**
